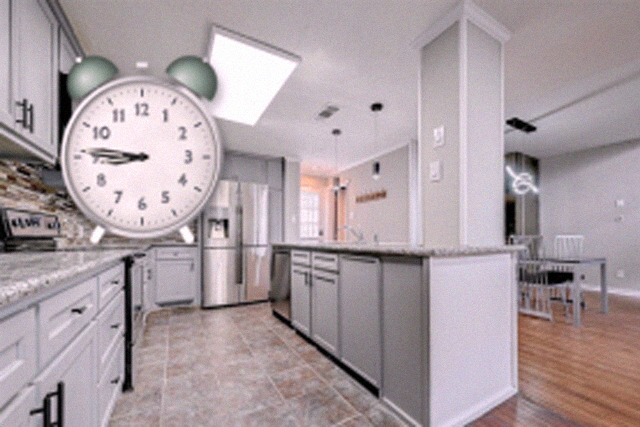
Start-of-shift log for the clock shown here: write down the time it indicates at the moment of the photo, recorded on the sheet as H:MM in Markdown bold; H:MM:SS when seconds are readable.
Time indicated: **8:46**
